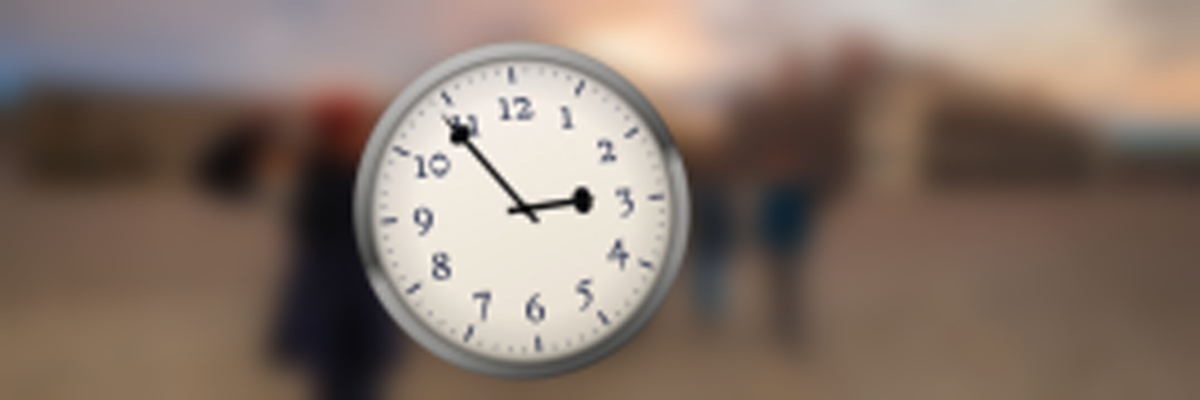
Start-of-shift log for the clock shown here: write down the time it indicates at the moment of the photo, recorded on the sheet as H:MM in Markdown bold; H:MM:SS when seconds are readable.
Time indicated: **2:54**
